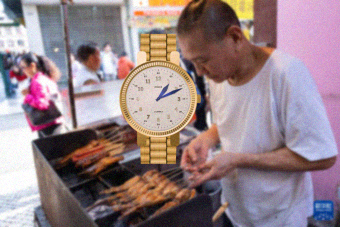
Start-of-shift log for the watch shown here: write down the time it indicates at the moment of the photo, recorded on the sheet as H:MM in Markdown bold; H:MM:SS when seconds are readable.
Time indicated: **1:11**
